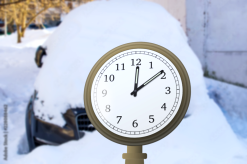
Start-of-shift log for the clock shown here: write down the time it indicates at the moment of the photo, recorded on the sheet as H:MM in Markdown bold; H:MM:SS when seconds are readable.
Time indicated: **12:09**
